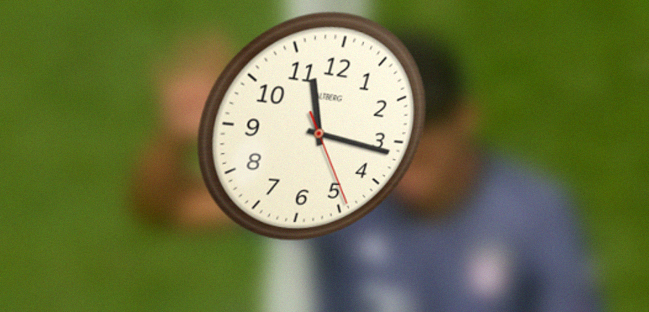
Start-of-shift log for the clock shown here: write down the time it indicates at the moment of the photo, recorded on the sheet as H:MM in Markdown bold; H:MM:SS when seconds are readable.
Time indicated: **11:16:24**
